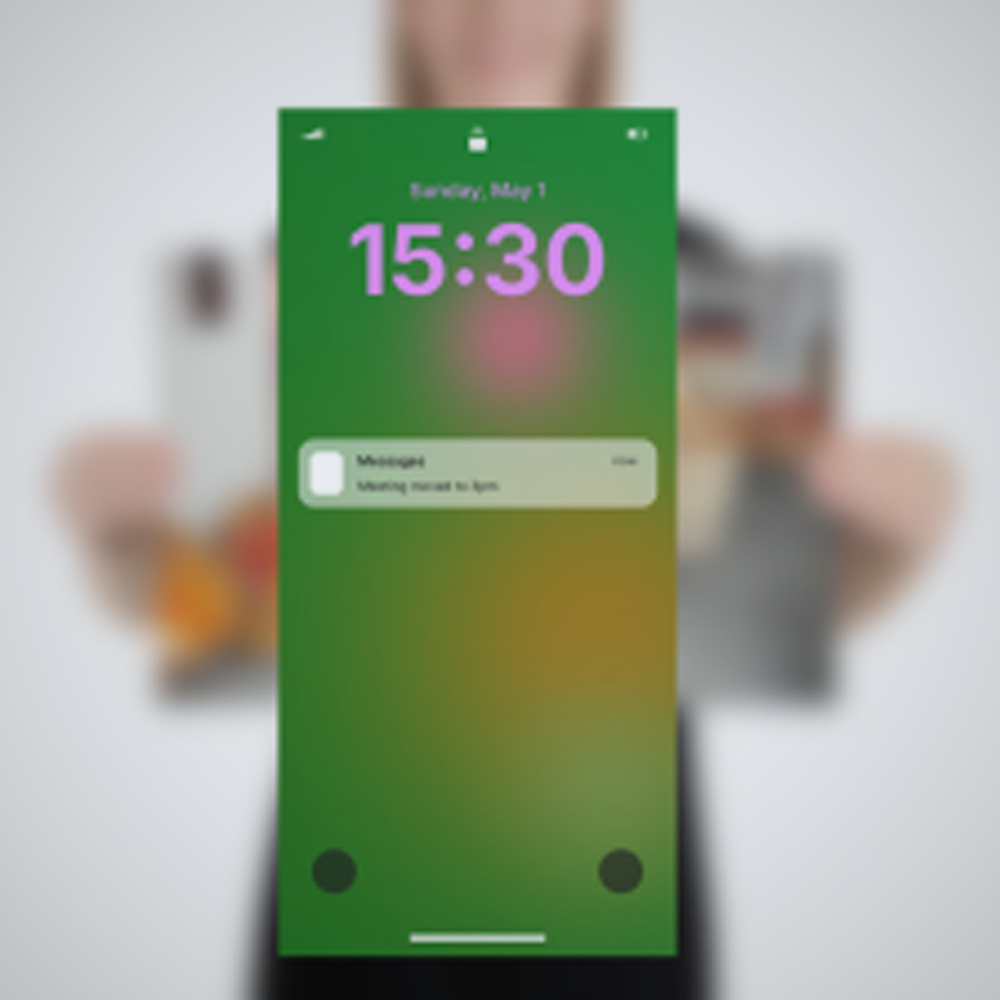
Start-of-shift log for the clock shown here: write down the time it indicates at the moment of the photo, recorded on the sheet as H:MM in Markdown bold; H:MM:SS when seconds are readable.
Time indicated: **15:30**
